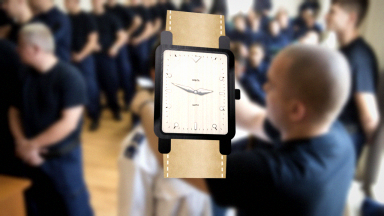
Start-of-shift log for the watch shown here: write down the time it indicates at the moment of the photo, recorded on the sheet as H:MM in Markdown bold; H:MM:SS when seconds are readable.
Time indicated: **2:48**
